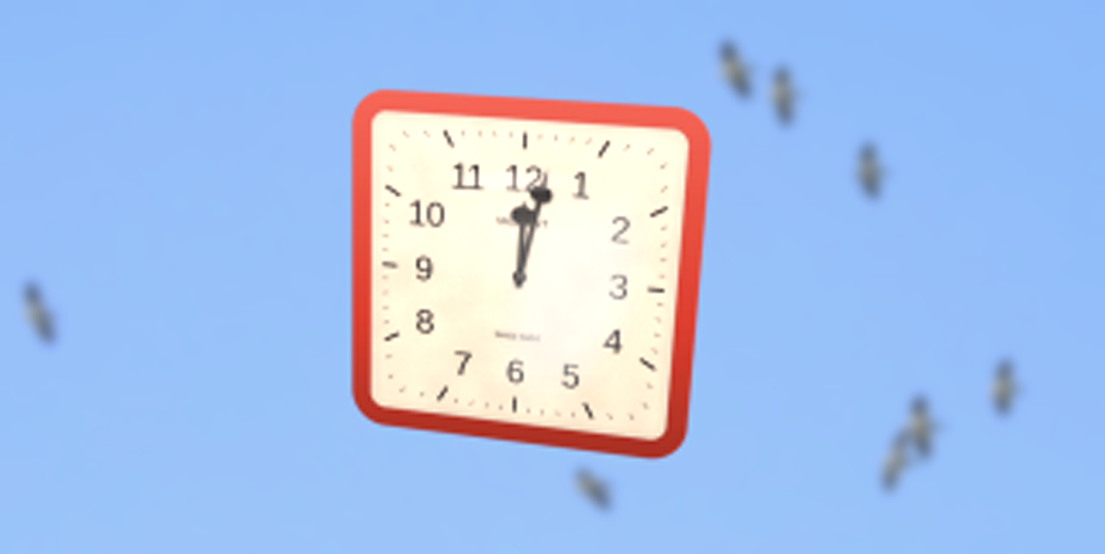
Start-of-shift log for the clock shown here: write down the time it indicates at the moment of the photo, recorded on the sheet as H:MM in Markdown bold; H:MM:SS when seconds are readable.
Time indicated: **12:02**
